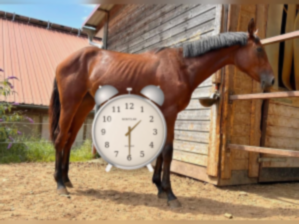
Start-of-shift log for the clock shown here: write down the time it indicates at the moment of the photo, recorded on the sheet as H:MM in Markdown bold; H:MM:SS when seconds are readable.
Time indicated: **1:30**
